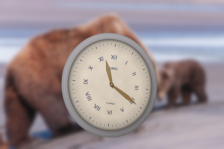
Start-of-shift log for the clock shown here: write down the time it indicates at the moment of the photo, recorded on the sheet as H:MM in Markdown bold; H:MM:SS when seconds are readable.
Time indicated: **11:20**
